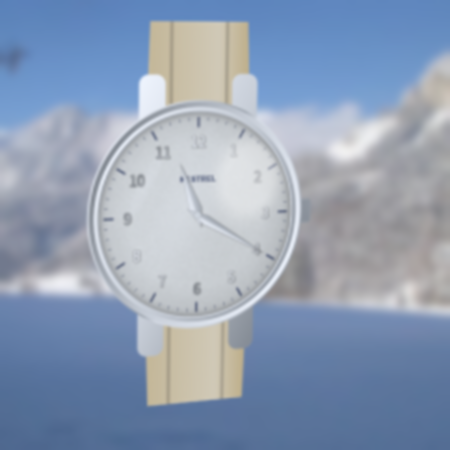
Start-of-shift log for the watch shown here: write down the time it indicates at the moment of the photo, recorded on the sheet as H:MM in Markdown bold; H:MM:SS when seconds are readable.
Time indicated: **11:20**
